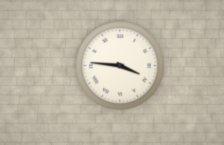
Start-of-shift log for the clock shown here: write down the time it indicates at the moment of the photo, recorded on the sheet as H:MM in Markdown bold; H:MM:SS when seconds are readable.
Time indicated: **3:46**
